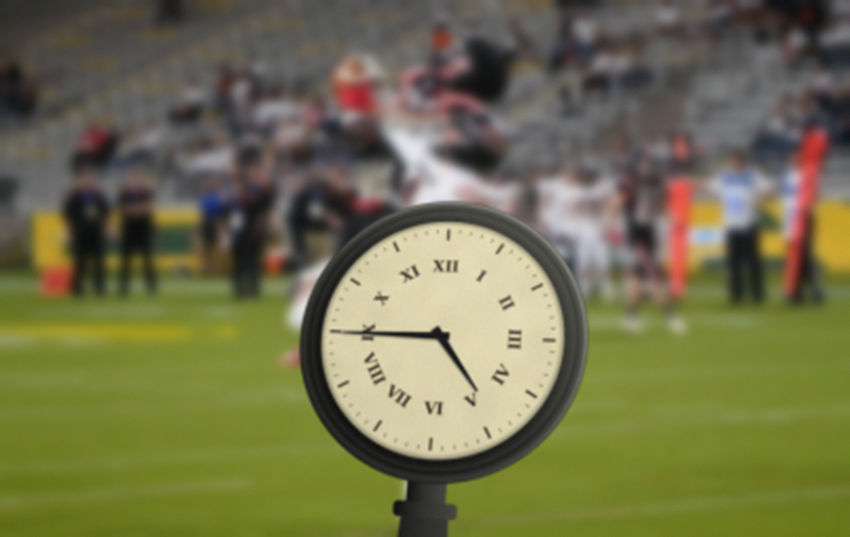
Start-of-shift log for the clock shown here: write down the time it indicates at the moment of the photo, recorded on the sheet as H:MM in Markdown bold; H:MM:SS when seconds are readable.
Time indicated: **4:45**
